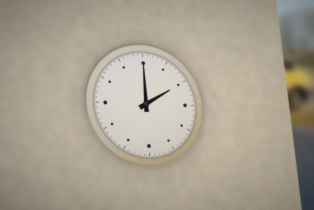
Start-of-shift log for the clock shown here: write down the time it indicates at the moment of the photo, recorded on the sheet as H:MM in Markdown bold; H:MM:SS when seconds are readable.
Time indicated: **2:00**
